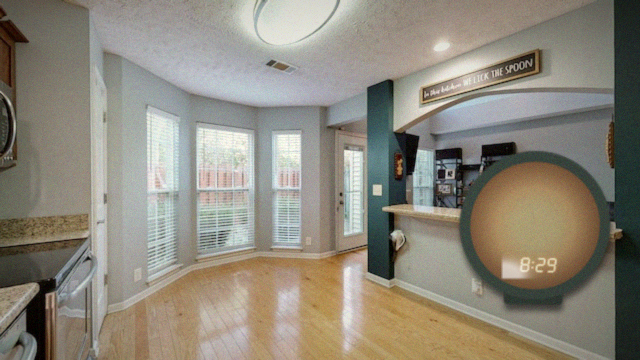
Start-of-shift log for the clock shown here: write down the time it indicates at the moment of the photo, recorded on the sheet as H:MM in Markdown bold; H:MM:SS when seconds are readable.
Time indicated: **8:29**
